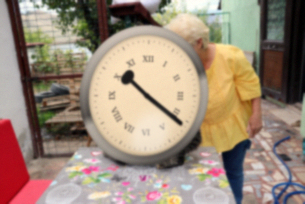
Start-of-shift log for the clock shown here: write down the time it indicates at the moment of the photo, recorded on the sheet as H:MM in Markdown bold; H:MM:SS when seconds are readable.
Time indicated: **10:21**
